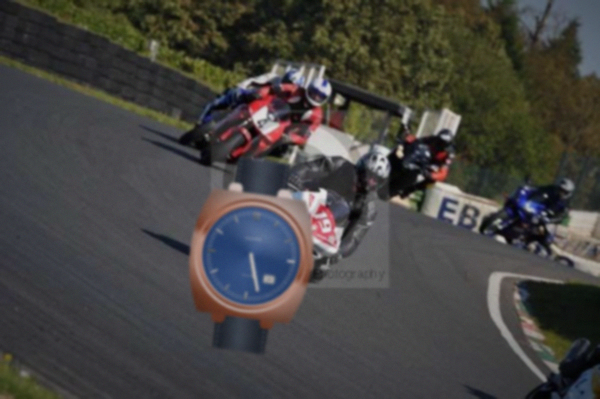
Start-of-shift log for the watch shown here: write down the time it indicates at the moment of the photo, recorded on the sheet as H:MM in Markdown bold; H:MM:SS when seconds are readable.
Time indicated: **5:27**
